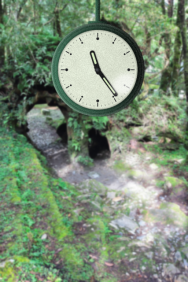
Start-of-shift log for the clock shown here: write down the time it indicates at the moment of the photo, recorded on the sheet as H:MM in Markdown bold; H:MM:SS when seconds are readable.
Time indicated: **11:24**
